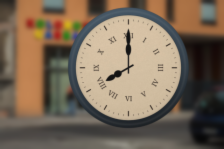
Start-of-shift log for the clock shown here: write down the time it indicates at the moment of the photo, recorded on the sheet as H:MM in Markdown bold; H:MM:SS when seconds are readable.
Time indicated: **8:00**
